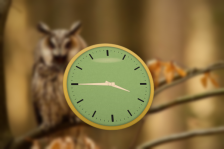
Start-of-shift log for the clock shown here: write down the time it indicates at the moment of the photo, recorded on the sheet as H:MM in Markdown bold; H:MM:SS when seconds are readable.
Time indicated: **3:45**
